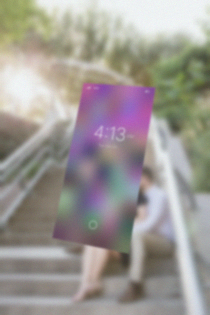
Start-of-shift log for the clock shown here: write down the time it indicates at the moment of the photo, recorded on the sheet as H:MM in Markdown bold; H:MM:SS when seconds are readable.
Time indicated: **4:13**
